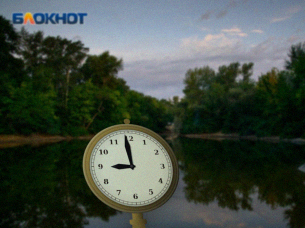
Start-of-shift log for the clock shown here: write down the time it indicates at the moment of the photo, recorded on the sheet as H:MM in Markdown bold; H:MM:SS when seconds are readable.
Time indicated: **8:59**
